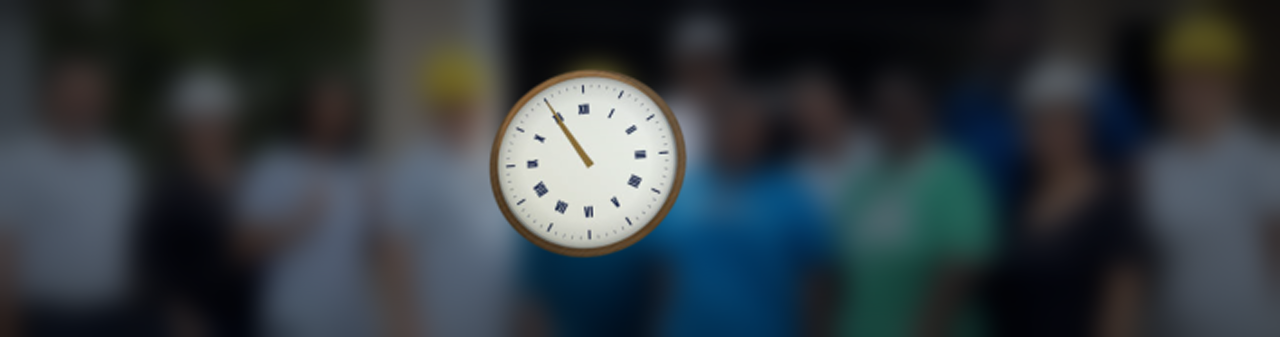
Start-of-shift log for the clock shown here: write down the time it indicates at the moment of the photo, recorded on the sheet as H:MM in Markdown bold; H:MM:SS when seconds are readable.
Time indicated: **10:55**
